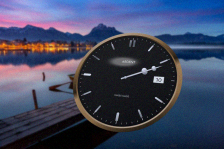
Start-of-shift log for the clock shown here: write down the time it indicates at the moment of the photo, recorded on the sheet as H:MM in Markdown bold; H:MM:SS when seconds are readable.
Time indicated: **2:11**
